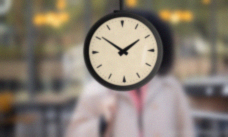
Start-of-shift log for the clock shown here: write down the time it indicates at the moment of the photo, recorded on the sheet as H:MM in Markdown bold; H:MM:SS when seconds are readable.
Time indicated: **1:51**
